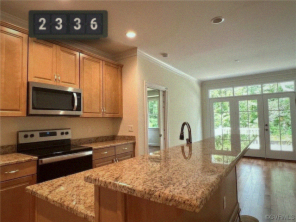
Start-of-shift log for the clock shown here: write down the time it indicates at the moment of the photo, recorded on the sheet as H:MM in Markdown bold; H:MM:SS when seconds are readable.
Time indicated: **23:36**
